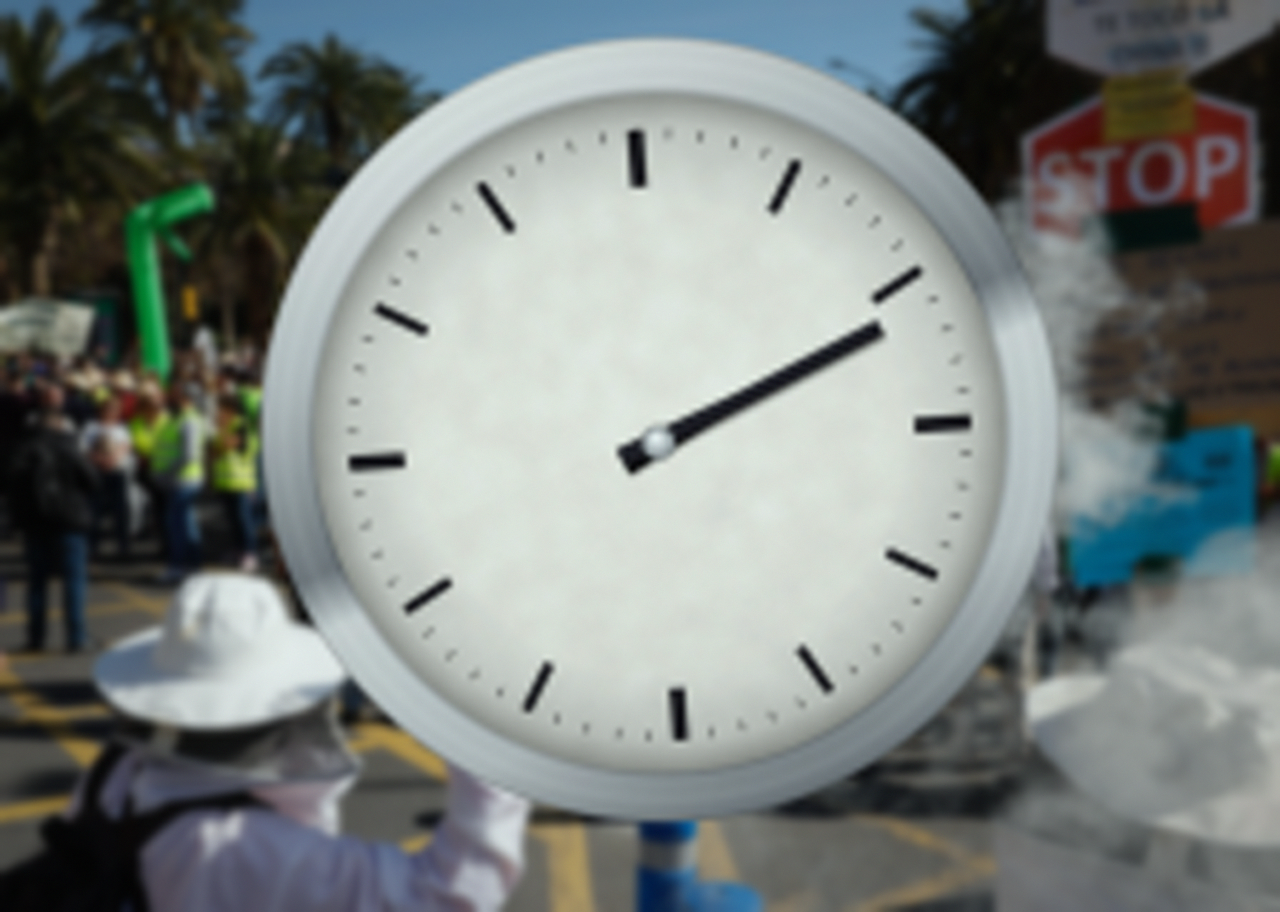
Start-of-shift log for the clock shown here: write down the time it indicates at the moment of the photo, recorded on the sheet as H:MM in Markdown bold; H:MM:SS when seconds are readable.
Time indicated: **2:11**
